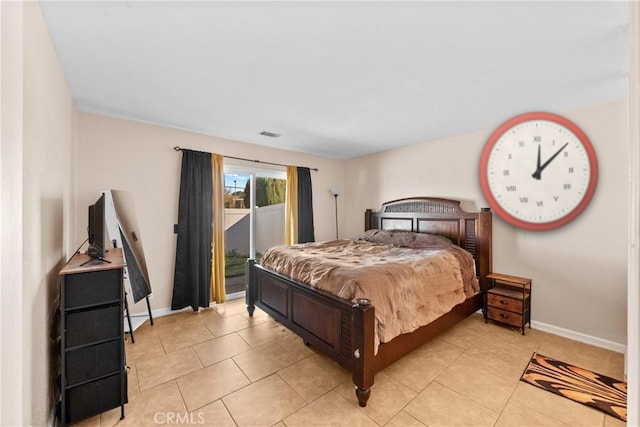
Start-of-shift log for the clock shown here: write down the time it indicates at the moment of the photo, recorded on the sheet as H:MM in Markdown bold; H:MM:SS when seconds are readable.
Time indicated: **12:08**
